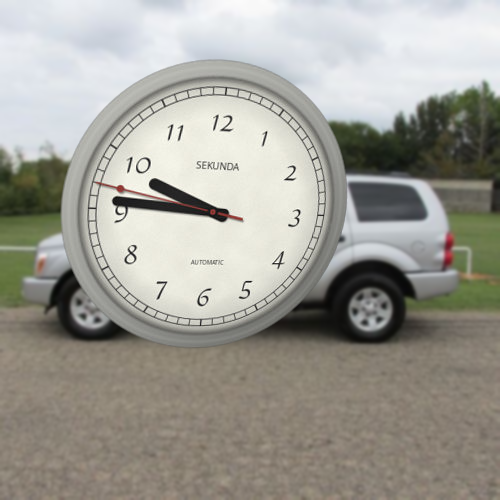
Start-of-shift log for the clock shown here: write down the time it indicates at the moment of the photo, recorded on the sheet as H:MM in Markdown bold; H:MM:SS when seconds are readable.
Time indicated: **9:45:47**
